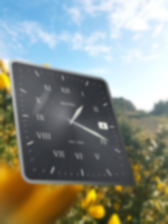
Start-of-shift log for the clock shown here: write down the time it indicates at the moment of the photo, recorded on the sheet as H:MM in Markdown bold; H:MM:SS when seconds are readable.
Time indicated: **1:19**
